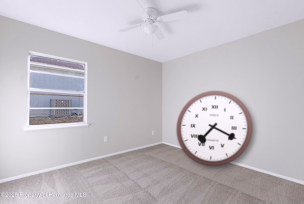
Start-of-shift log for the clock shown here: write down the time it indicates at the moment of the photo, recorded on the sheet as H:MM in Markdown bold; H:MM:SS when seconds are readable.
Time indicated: **7:19**
